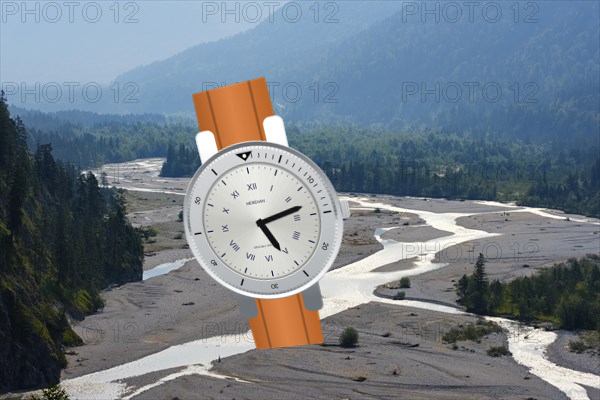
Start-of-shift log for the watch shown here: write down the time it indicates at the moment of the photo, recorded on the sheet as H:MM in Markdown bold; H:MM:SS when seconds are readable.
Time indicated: **5:13**
